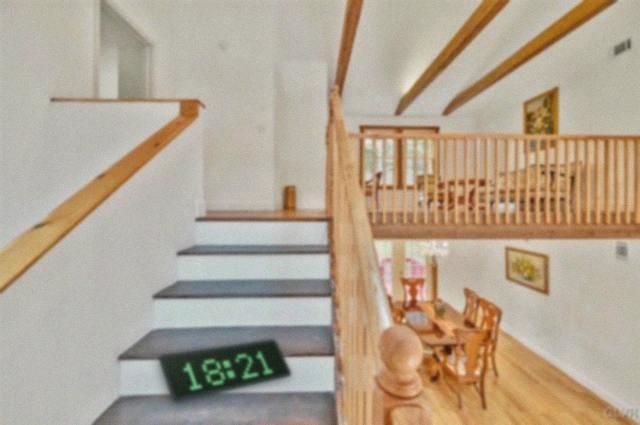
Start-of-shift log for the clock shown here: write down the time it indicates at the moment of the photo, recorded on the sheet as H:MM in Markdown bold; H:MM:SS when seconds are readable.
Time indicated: **18:21**
